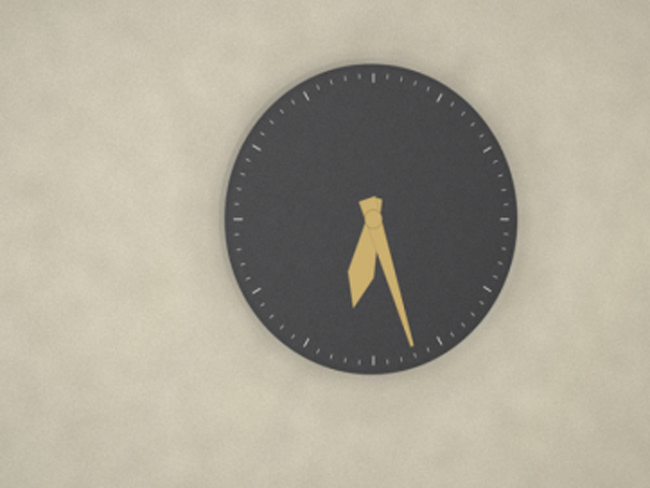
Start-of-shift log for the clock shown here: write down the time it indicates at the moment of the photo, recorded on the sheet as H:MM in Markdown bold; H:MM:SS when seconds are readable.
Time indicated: **6:27**
